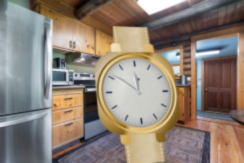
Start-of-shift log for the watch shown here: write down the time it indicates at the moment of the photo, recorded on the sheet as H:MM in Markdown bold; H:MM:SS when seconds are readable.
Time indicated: **11:51**
